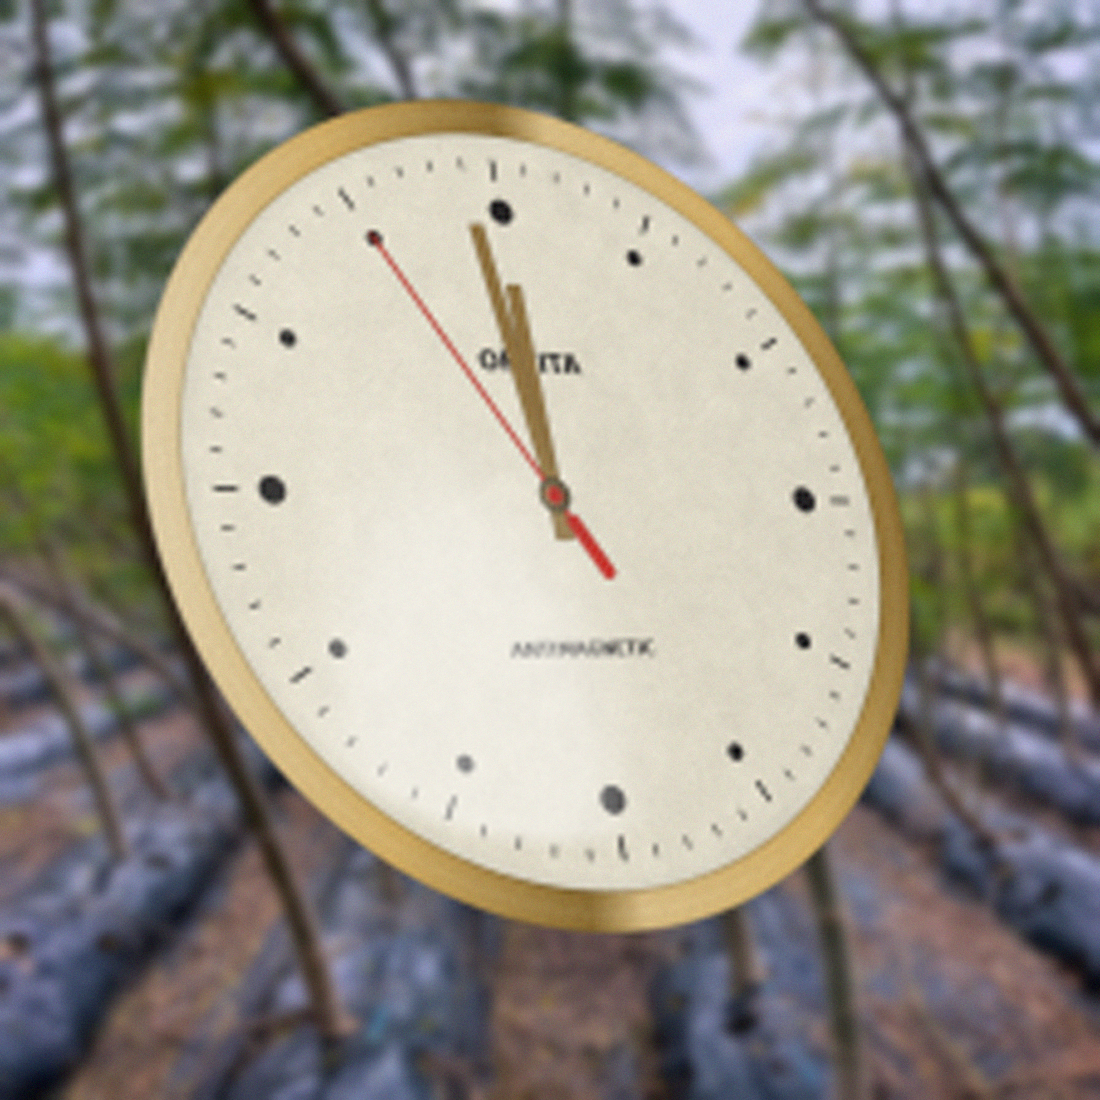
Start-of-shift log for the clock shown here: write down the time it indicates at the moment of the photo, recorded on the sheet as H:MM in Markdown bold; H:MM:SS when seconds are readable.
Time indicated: **11:58:55**
